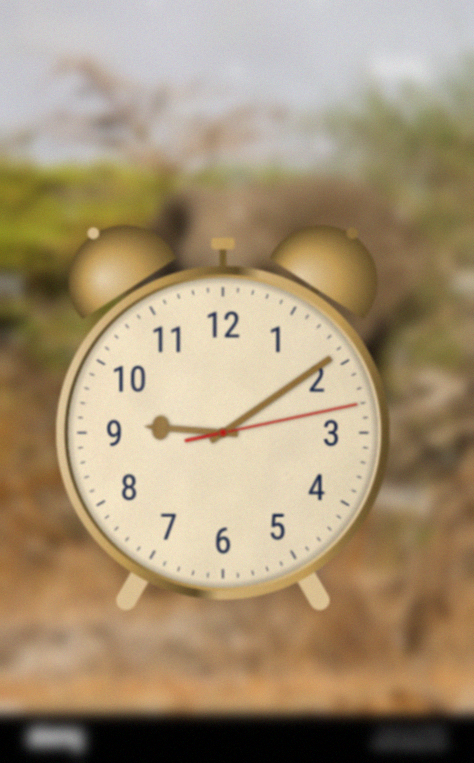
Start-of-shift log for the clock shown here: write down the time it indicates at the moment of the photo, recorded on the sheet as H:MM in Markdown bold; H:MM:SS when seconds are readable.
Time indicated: **9:09:13**
